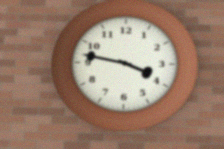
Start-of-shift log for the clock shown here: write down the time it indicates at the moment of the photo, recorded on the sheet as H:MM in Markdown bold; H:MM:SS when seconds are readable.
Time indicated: **3:47**
